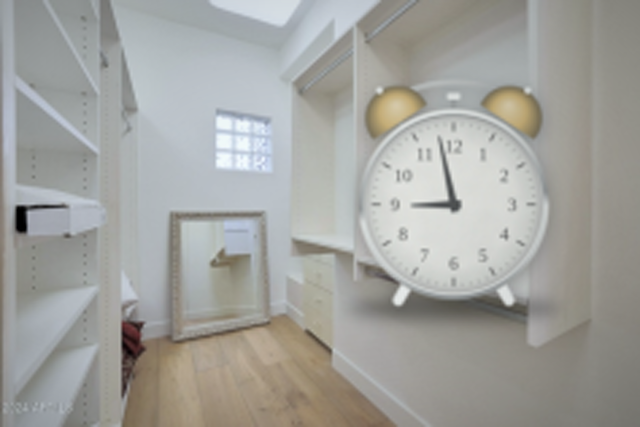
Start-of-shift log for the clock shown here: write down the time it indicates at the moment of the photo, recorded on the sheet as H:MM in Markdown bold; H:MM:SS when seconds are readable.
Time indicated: **8:58**
